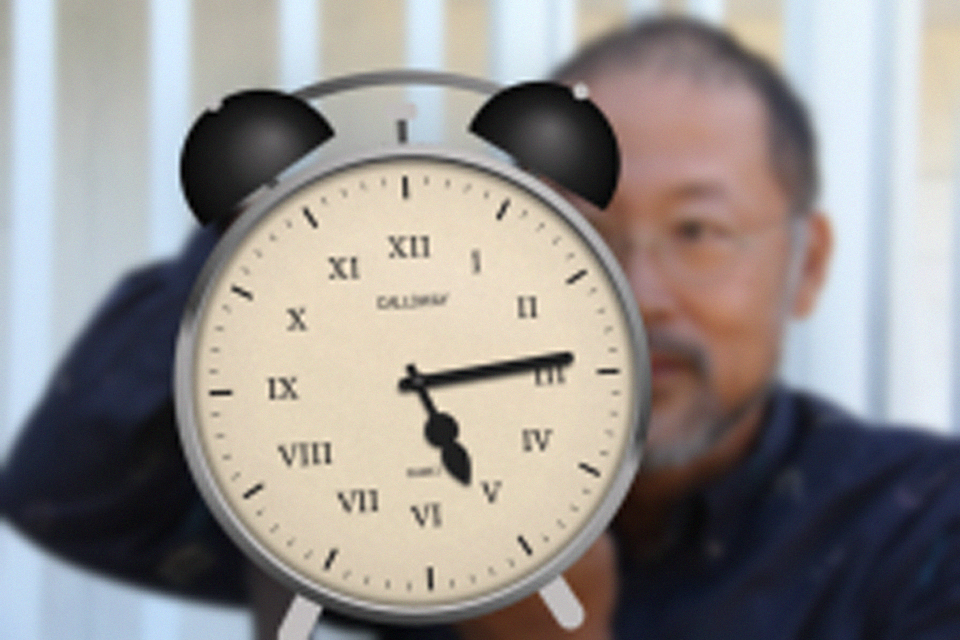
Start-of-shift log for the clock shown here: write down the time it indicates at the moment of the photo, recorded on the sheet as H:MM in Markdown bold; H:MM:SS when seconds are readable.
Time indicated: **5:14**
